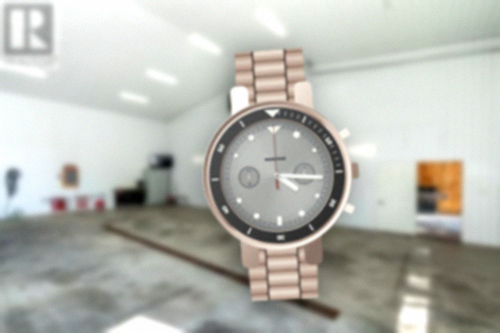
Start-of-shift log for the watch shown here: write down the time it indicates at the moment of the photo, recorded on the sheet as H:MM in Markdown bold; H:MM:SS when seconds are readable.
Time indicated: **4:16**
